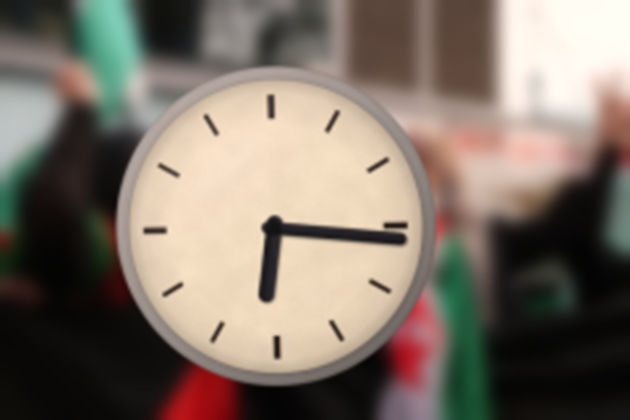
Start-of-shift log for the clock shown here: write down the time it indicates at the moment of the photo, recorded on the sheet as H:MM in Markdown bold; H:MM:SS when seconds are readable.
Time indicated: **6:16**
